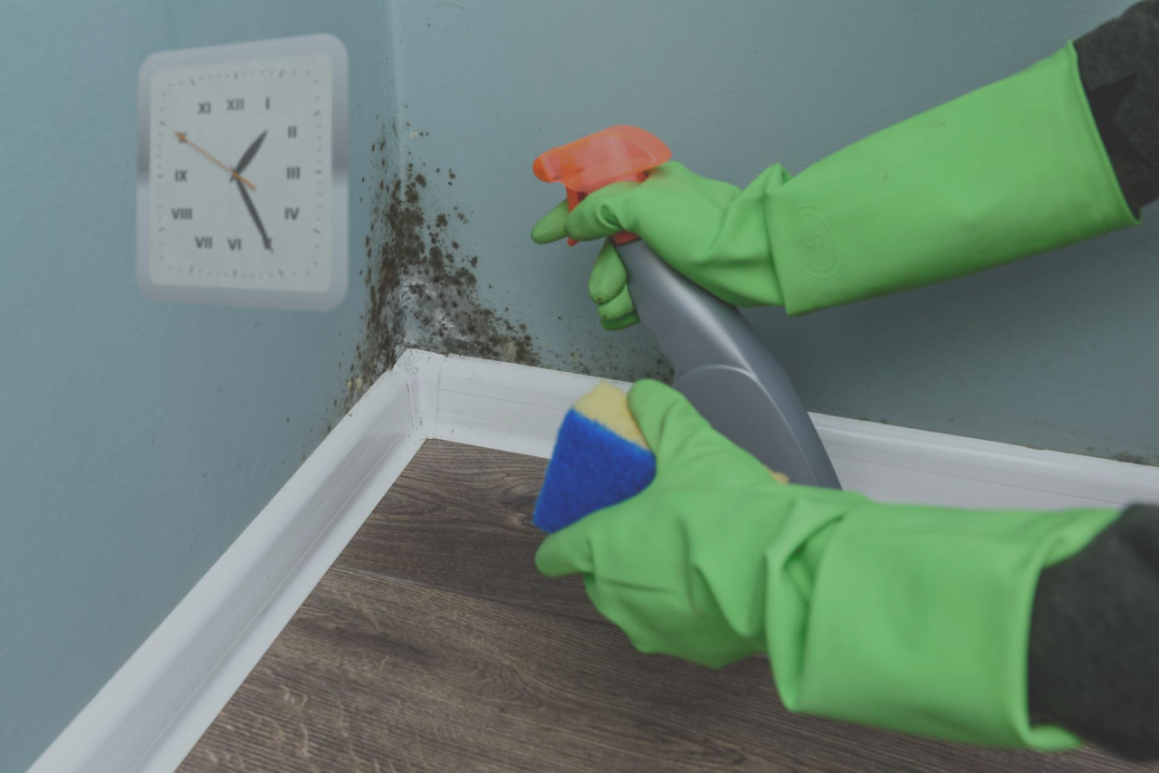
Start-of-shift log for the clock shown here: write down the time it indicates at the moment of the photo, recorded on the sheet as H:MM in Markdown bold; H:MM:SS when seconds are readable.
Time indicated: **1:24:50**
